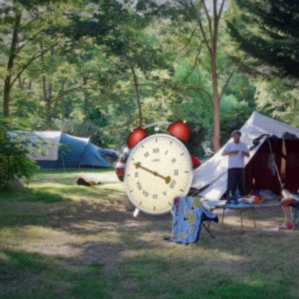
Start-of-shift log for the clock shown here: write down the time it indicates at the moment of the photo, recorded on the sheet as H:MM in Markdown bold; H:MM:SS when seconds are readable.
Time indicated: **3:49**
